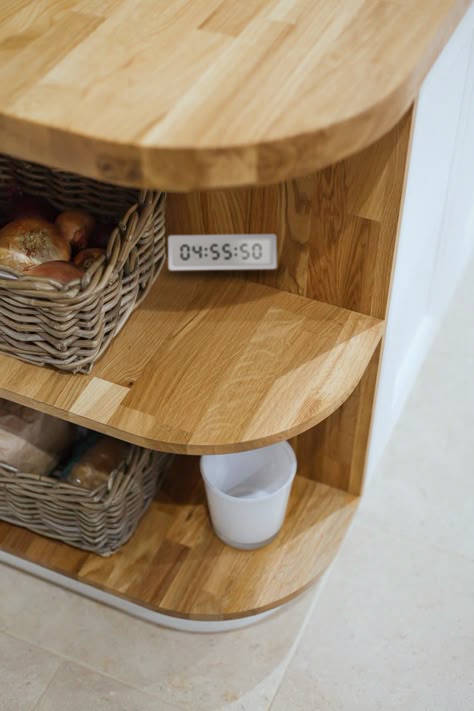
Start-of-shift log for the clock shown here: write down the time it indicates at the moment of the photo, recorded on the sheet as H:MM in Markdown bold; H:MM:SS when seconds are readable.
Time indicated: **4:55:50**
